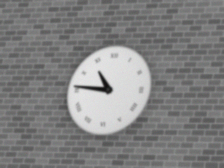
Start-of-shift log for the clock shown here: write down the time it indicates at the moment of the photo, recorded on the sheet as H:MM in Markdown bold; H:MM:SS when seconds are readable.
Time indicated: **10:46**
